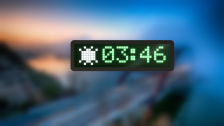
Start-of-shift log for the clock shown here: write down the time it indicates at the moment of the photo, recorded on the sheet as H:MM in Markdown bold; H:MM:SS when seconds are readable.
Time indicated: **3:46**
